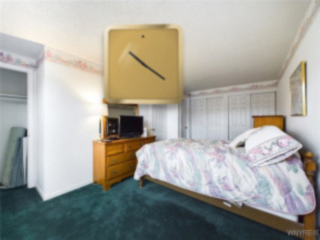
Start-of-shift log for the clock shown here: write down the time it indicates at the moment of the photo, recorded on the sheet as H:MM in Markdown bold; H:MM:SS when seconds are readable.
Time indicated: **10:21**
